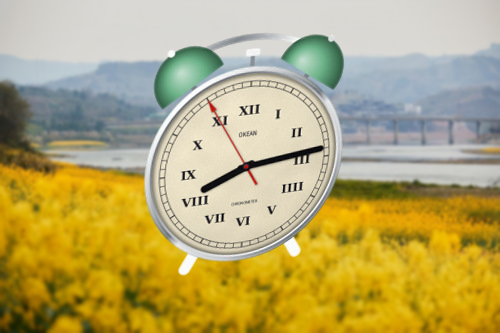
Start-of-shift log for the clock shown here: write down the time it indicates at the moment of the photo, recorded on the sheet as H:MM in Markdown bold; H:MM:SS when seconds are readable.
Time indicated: **8:13:55**
